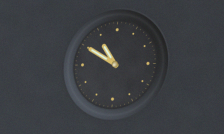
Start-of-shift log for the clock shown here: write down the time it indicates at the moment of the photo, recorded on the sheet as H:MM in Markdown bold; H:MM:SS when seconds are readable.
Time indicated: **10:50**
